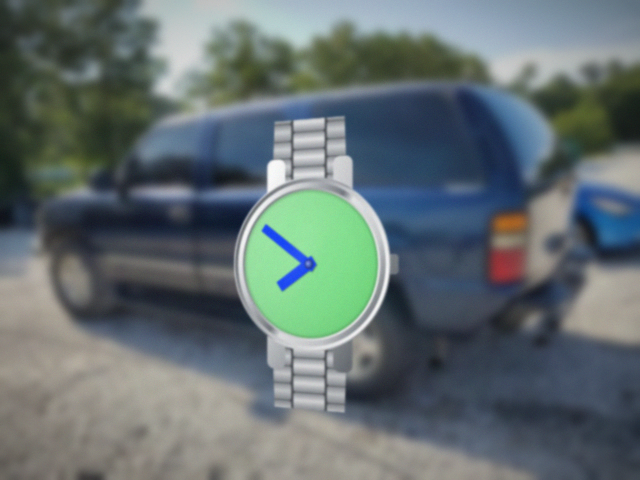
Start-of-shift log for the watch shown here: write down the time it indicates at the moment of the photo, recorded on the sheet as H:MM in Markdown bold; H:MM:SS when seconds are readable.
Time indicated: **7:51**
